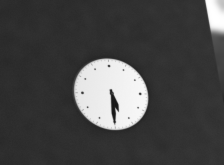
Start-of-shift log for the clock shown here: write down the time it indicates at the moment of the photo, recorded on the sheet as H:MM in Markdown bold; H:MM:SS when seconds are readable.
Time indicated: **5:30**
